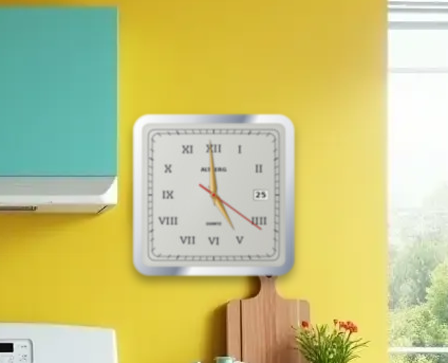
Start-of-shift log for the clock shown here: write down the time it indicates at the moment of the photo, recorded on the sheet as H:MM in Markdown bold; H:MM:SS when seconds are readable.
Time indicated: **4:59:21**
